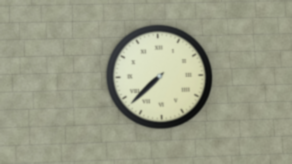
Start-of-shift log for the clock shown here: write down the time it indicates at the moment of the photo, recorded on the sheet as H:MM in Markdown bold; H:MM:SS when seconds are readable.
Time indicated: **7:38**
